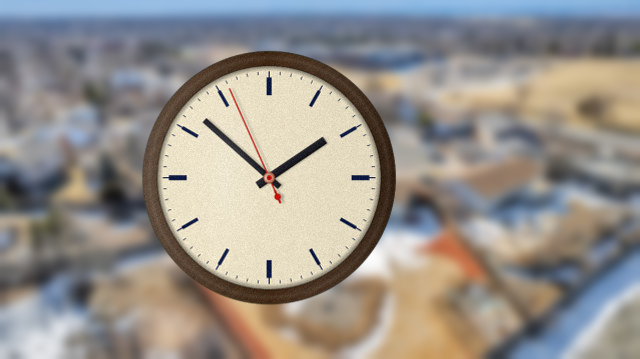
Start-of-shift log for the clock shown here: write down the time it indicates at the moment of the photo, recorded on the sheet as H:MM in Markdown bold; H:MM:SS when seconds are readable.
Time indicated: **1:51:56**
